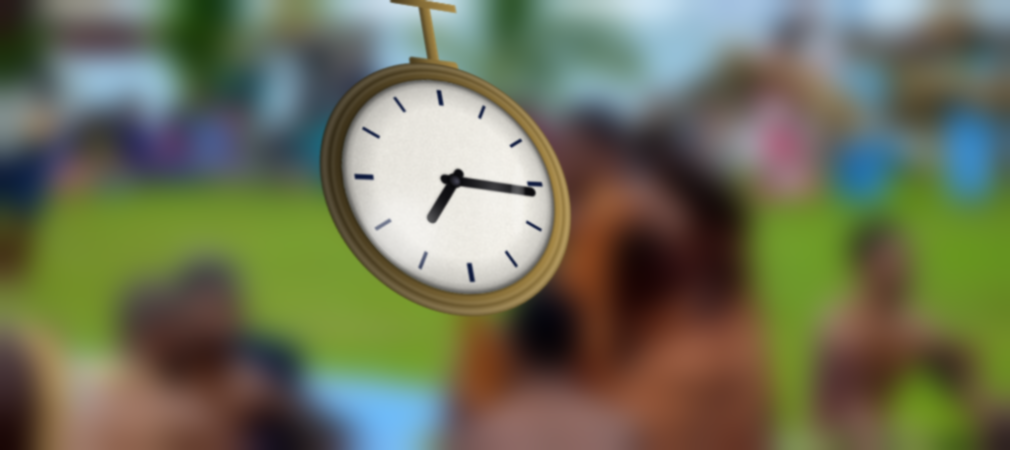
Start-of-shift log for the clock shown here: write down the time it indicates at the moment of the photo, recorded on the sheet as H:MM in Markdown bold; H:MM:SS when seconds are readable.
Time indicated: **7:16**
